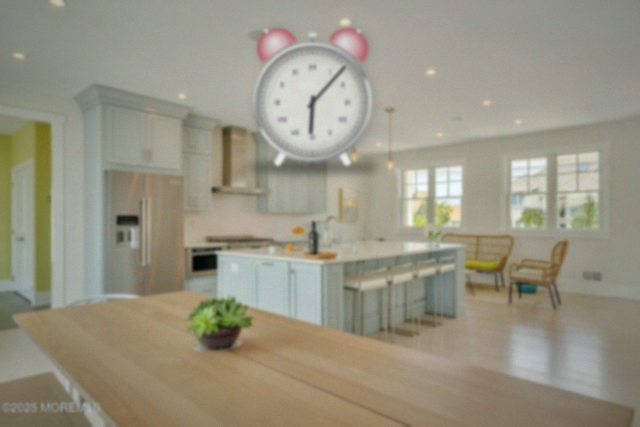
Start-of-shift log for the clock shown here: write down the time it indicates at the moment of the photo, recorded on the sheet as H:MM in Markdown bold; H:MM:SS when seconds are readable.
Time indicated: **6:07**
